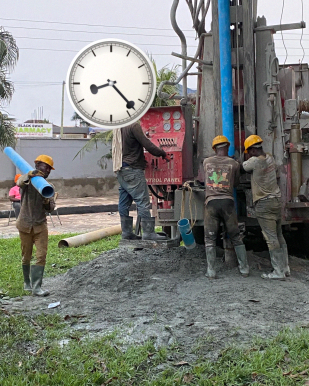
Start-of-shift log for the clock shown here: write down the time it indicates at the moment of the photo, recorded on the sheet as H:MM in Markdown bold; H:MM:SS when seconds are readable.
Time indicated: **8:23**
